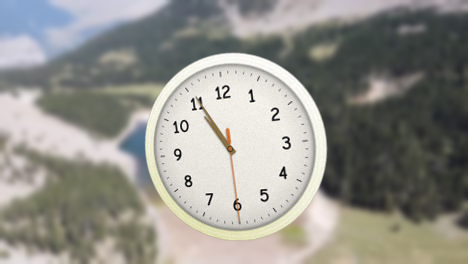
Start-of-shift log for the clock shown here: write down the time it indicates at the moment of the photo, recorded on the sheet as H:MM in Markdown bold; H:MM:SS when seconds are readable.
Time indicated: **10:55:30**
